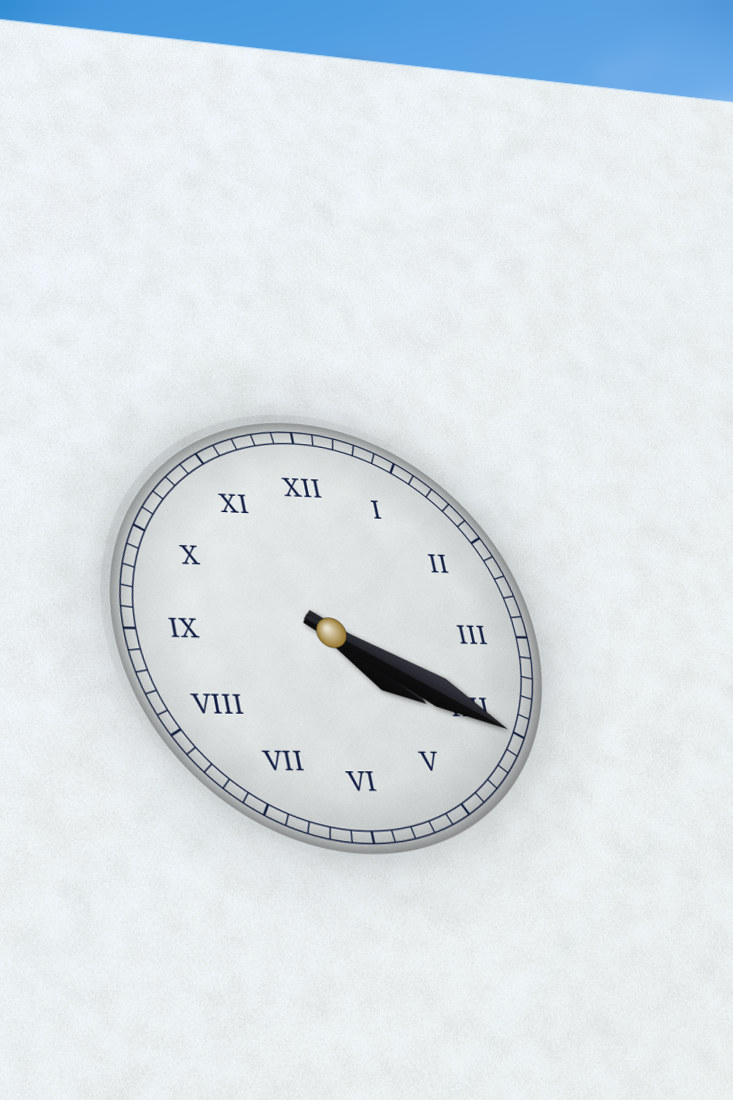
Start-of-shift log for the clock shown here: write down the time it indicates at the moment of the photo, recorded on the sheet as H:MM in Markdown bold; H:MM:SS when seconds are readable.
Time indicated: **4:20**
